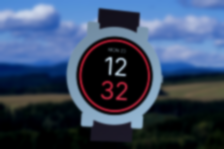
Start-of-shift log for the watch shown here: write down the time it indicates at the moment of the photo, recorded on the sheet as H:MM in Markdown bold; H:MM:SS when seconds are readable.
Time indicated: **12:32**
